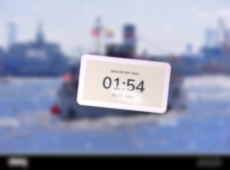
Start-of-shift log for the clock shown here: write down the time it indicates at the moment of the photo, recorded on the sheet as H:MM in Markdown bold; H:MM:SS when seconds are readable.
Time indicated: **1:54**
